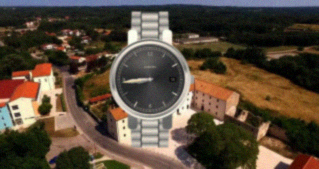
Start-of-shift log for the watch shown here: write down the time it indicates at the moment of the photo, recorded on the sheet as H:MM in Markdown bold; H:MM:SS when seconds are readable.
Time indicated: **8:44**
